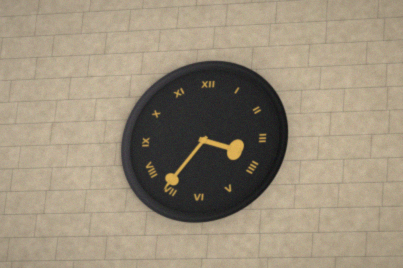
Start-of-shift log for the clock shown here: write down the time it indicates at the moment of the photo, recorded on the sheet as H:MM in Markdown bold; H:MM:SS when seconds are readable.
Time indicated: **3:36**
